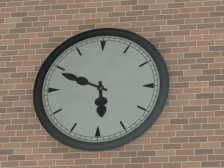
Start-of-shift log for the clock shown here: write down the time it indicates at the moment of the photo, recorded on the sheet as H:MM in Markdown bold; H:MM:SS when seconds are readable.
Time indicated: **5:49**
